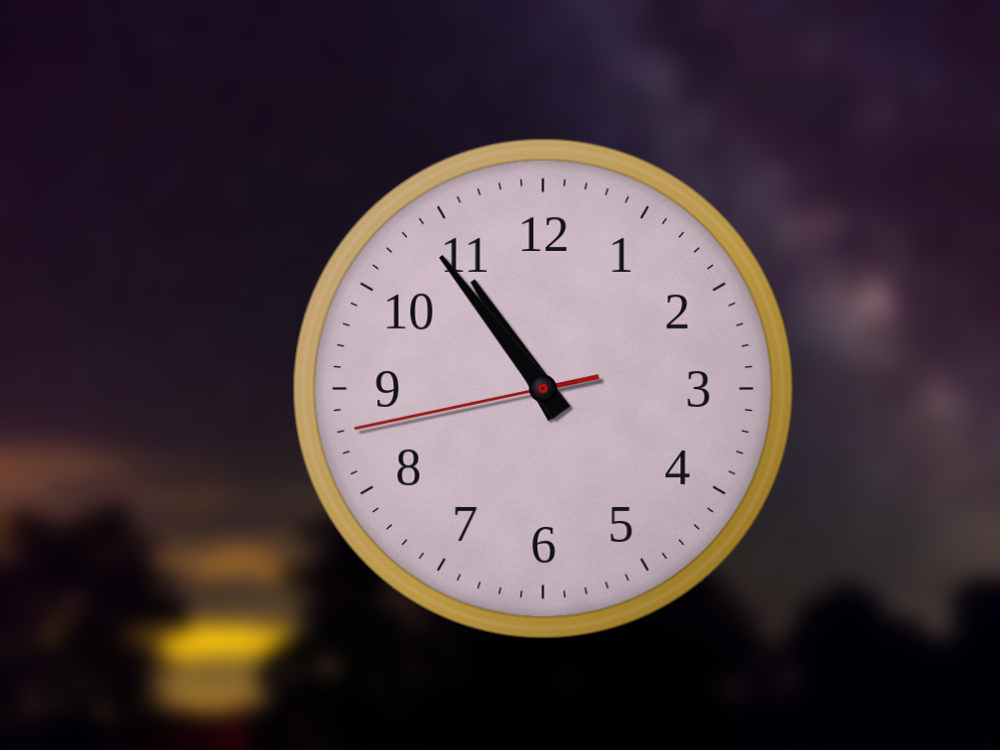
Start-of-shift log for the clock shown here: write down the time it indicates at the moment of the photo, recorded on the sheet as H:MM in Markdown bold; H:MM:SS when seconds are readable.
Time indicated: **10:53:43**
